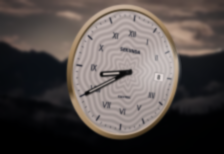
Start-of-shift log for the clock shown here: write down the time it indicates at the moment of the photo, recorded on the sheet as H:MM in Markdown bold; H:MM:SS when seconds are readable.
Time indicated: **8:40**
